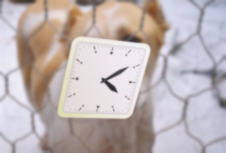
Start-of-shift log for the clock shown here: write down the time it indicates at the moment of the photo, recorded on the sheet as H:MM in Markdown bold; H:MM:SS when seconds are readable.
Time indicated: **4:09**
